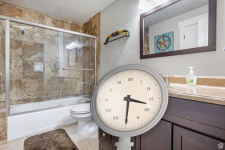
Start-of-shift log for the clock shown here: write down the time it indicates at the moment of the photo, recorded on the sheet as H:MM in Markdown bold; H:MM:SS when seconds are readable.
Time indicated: **3:30**
